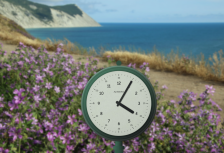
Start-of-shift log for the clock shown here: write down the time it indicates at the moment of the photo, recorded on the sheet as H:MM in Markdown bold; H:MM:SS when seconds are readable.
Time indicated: **4:05**
